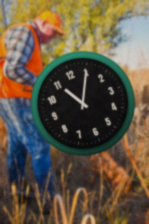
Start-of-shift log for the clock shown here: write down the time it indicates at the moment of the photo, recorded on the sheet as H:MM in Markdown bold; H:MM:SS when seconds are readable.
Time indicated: **11:05**
